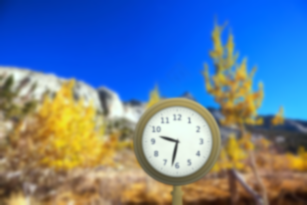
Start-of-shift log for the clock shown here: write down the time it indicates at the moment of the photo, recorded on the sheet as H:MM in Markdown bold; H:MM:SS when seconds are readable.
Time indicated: **9:32**
